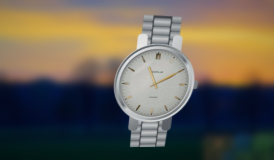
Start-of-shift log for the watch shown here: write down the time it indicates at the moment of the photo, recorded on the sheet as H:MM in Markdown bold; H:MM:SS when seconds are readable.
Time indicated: **11:10**
